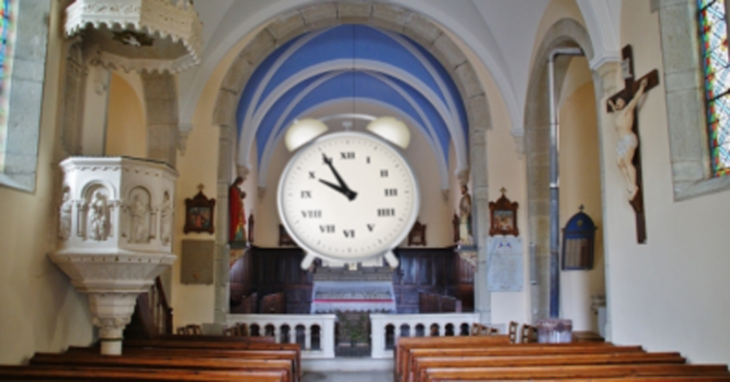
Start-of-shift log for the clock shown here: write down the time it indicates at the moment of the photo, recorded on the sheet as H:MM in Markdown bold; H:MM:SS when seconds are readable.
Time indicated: **9:55**
